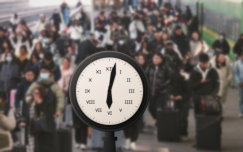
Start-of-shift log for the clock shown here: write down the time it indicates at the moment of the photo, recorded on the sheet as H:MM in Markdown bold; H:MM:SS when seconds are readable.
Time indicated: **6:02**
